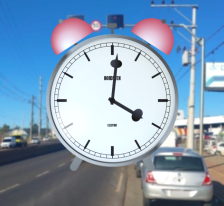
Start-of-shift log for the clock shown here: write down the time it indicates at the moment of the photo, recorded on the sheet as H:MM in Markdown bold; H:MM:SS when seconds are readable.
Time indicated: **4:01**
